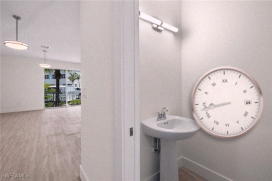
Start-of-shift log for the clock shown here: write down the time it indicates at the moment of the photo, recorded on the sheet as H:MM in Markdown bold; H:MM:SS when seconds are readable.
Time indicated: **8:43**
